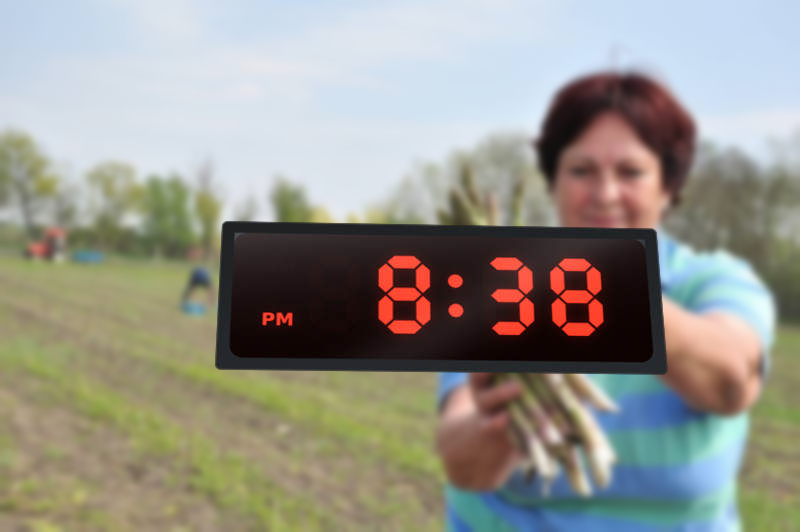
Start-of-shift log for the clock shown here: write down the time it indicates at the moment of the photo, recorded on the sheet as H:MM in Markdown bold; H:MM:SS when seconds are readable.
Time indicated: **8:38**
